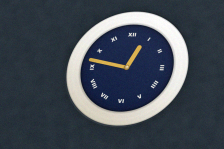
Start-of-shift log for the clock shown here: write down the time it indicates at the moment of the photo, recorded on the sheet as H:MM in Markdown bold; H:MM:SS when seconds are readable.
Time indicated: **12:47**
